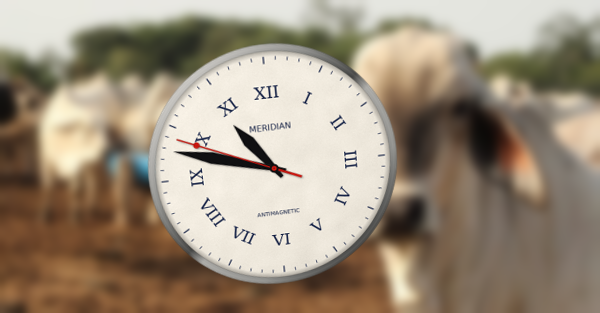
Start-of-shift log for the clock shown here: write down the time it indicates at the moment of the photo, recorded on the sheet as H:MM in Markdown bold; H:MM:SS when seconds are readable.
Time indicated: **10:47:49**
